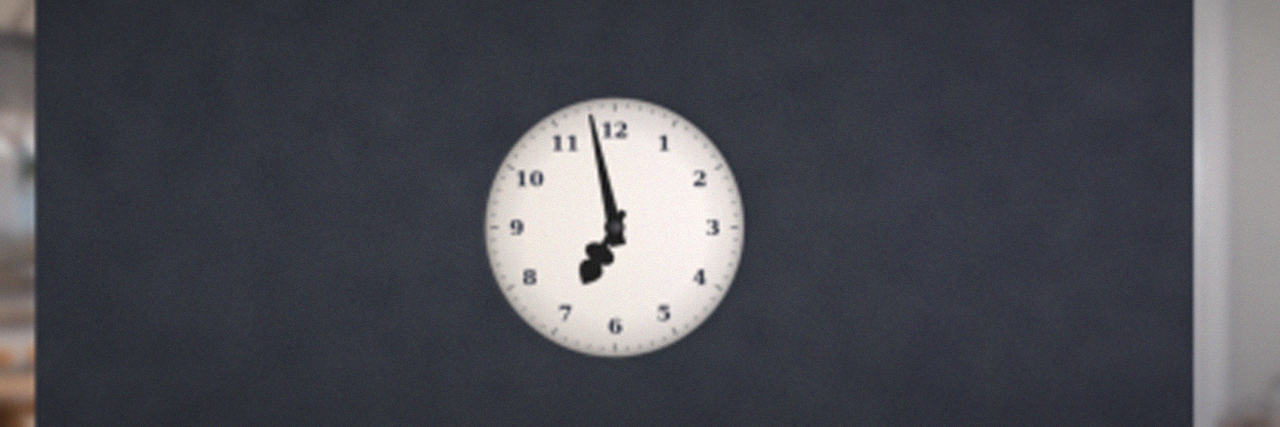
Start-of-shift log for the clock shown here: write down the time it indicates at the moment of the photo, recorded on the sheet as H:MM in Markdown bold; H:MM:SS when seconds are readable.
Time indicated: **6:58**
